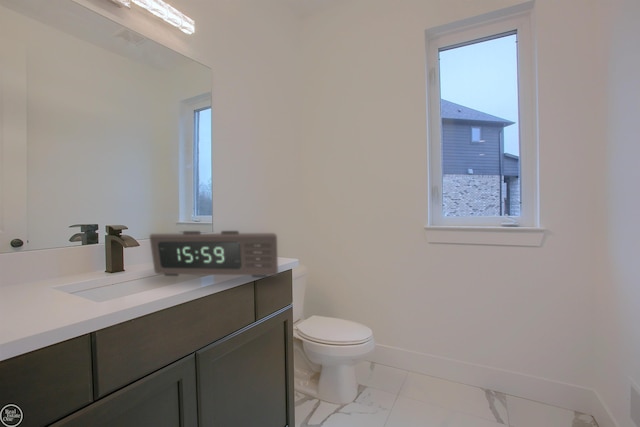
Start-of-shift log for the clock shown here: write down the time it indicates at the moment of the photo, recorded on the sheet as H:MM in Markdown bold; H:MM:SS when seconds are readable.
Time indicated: **15:59**
